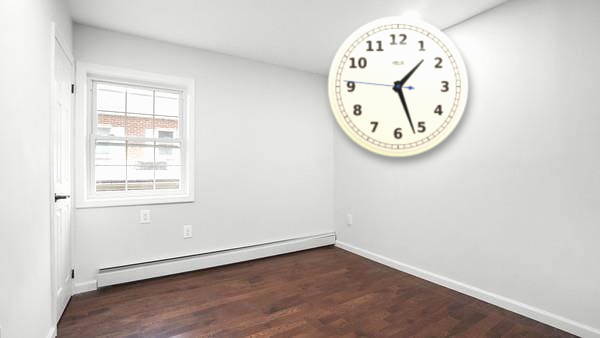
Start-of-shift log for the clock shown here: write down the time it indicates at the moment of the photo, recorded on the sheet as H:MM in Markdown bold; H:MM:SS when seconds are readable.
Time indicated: **1:26:46**
